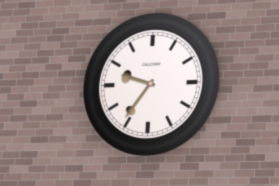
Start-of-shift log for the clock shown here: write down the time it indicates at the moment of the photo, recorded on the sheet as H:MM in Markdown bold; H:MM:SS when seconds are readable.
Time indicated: **9:36**
